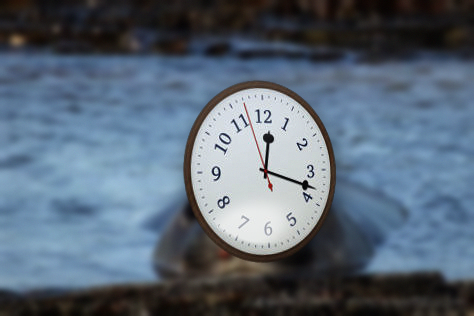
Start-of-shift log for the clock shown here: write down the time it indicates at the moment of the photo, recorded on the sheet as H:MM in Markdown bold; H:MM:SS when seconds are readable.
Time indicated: **12:17:57**
